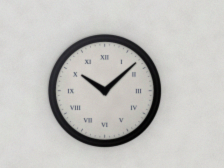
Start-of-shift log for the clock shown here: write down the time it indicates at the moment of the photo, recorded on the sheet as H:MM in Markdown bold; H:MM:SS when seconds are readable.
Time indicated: **10:08**
